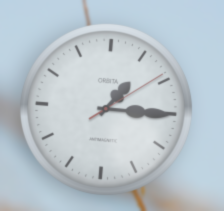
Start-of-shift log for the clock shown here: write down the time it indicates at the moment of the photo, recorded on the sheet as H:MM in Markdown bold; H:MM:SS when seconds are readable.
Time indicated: **1:15:09**
